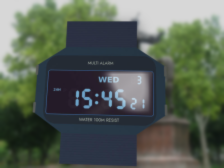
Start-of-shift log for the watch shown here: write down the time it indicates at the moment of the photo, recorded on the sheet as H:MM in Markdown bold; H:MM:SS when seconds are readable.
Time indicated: **15:45:21**
